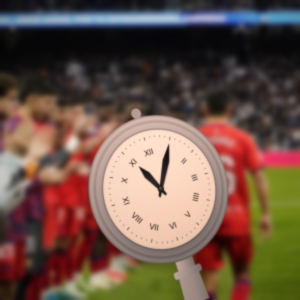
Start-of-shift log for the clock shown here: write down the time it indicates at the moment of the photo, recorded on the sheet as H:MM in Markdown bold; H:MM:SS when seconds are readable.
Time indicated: **11:05**
